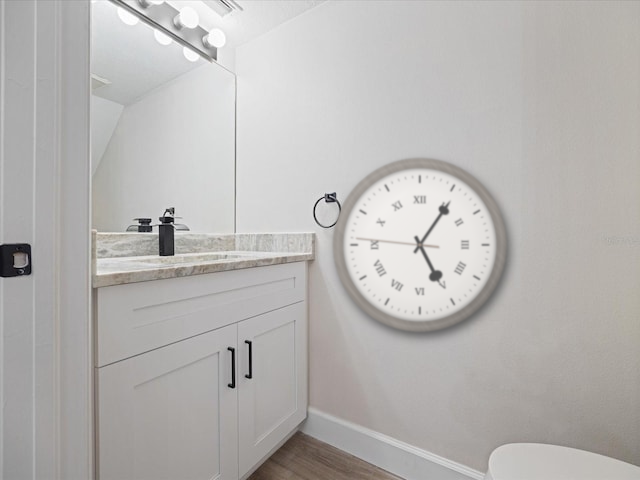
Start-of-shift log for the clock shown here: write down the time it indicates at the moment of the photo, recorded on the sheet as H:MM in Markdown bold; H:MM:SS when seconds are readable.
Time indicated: **5:05:46**
